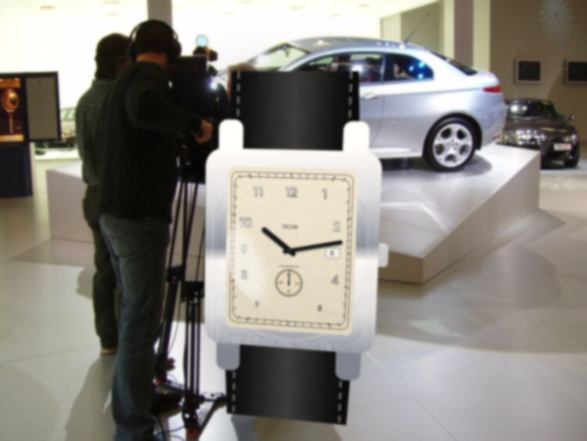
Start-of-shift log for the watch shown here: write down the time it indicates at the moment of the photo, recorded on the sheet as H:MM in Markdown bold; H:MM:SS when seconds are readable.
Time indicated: **10:13**
